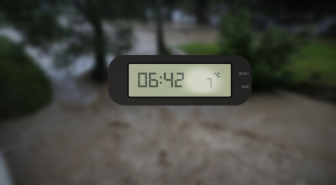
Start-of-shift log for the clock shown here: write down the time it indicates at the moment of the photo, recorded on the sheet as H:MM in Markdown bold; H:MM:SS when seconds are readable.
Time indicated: **6:42**
